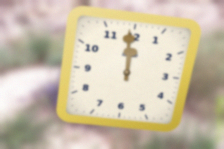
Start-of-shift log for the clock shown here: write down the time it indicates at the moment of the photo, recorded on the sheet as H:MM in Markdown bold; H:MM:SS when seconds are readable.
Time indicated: **11:59**
